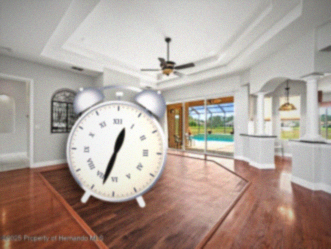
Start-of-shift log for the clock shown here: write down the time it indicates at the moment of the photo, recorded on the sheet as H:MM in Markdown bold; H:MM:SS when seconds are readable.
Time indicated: **12:33**
